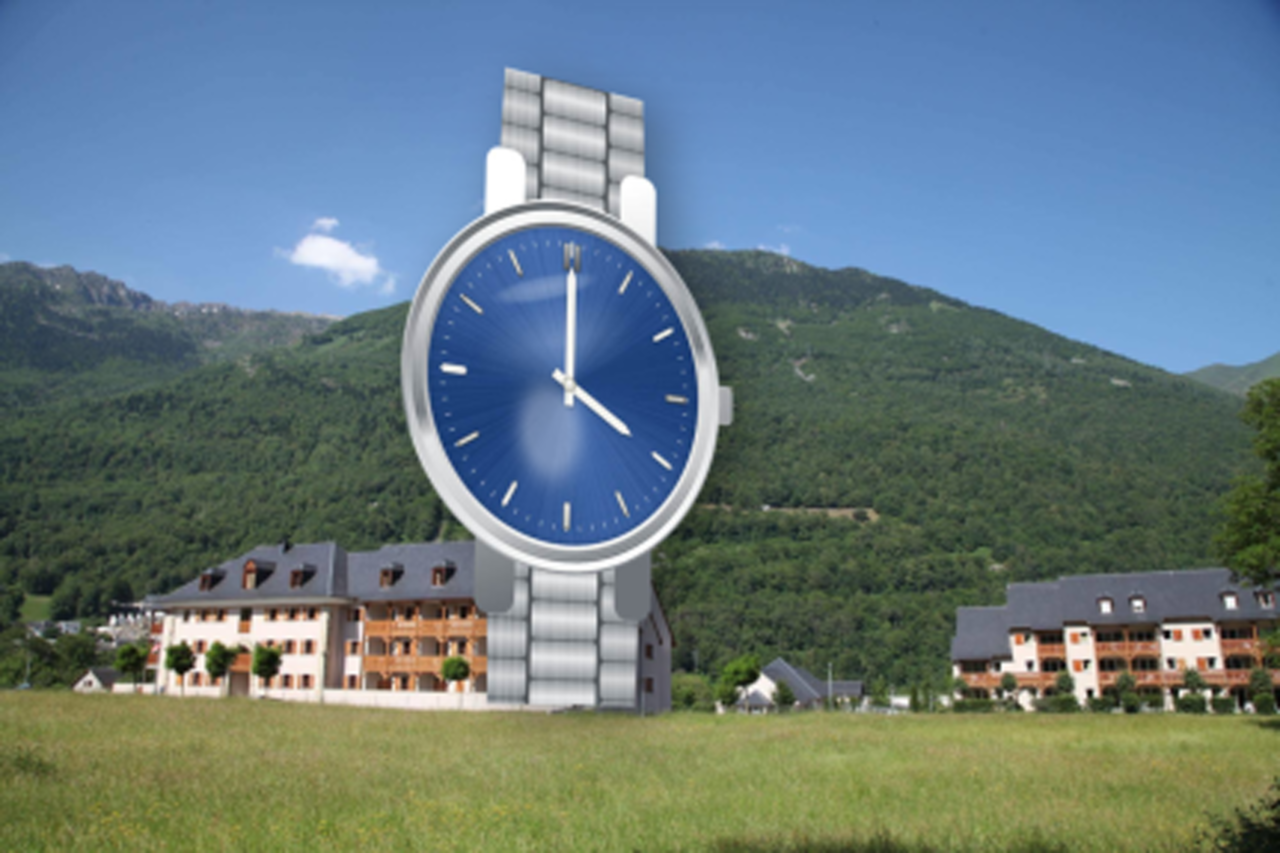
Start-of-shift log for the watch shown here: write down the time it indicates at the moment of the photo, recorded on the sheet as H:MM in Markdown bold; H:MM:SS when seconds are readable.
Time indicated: **4:00**
